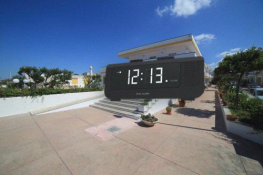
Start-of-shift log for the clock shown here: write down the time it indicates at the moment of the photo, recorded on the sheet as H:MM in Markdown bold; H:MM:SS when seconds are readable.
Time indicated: **12:13**
